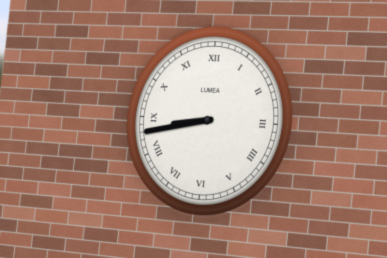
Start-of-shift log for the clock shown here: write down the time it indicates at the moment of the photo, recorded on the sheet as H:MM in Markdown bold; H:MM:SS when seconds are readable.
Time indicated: **8:43**
